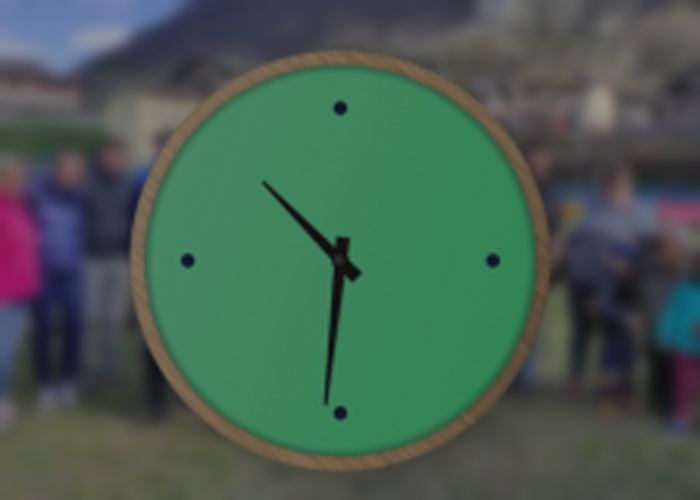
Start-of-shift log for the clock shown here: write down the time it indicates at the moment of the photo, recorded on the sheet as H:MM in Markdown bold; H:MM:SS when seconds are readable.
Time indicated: **10:31**
